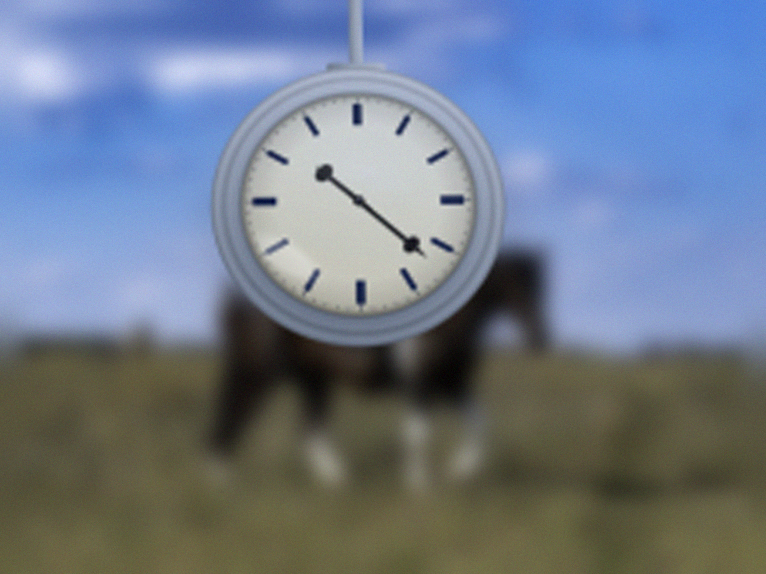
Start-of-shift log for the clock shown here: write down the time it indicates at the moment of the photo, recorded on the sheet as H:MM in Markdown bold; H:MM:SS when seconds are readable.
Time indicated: **10:22**
